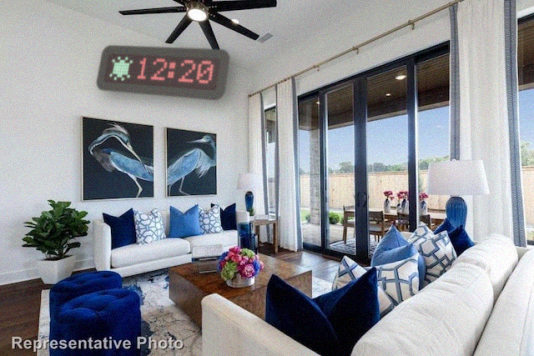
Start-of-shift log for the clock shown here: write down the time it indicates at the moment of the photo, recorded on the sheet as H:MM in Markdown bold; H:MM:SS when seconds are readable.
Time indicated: **12:20**
